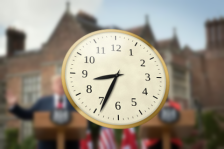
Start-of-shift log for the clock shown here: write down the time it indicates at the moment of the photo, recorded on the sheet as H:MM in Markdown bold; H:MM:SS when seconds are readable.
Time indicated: **8:34**
